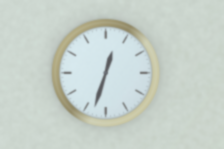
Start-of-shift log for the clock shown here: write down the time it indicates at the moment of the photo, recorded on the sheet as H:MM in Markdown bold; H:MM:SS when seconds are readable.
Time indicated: **12:33**
